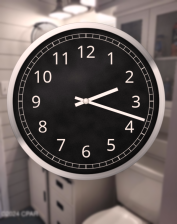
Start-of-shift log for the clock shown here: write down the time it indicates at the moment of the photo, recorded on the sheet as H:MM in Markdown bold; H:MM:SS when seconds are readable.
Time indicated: **2:18**
